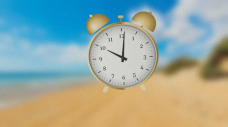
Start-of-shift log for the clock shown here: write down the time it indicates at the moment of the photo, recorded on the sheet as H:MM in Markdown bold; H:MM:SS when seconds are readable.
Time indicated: **10:01**
